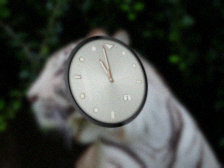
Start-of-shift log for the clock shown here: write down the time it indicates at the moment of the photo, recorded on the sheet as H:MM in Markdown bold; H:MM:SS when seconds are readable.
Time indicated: **10:58**
